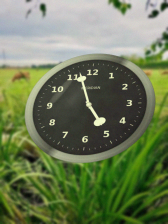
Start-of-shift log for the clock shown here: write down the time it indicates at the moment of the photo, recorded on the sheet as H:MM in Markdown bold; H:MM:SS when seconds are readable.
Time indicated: **4:57**
